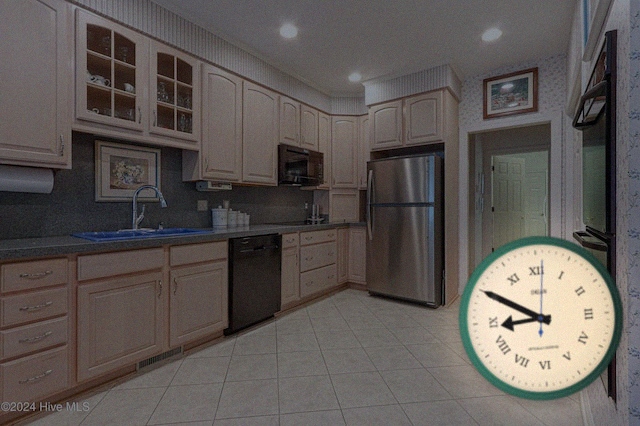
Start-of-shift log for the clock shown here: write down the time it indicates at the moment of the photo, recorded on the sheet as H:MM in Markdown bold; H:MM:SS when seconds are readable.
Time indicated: **8:50:01**
